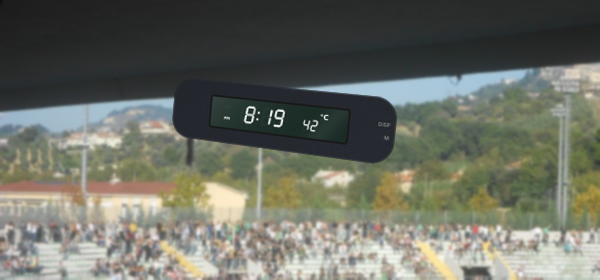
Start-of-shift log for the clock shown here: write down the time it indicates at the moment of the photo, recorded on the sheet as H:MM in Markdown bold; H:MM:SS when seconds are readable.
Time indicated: **8:19**
